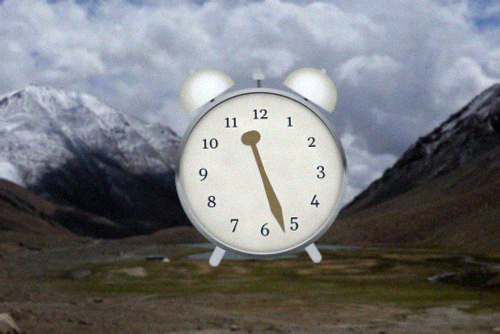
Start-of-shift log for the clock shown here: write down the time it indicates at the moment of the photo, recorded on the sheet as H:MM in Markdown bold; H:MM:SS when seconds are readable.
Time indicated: **11:27**
